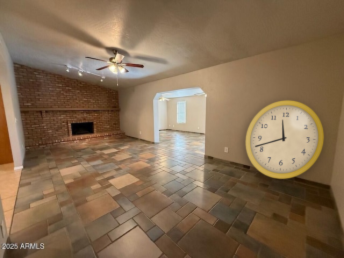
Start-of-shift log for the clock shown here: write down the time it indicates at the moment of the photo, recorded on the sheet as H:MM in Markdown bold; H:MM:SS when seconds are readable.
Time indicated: **11:42**
